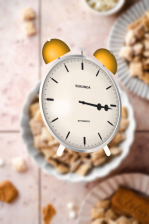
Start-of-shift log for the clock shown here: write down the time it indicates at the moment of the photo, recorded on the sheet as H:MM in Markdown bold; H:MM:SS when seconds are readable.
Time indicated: **3:16**
